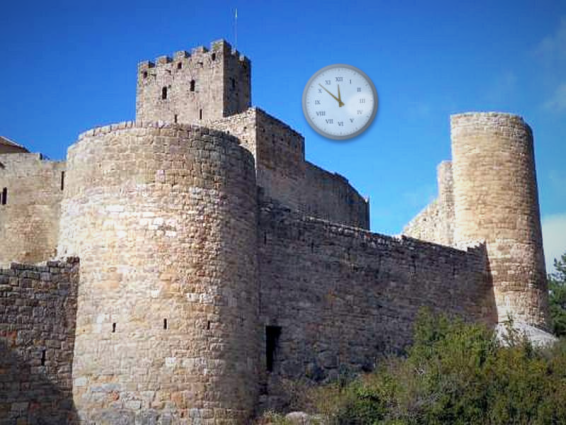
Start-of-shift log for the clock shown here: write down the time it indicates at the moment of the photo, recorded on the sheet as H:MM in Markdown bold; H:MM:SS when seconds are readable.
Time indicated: **11:52**
